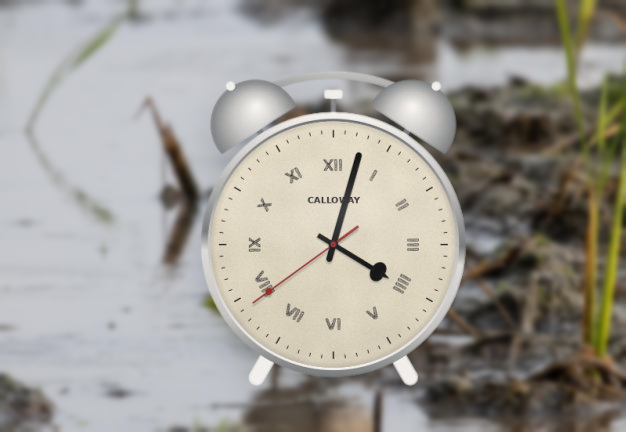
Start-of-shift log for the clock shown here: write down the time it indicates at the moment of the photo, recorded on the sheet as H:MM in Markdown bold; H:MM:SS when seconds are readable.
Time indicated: **4:02:39**
